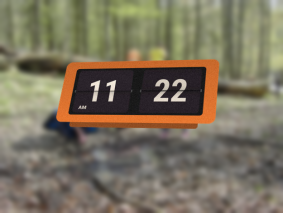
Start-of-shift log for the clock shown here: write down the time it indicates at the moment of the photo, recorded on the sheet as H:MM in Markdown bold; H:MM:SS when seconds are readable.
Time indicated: **11:22**
